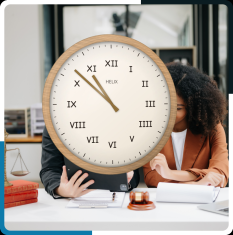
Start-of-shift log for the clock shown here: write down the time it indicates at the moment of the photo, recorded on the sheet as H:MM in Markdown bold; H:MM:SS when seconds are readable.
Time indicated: **10:52**
